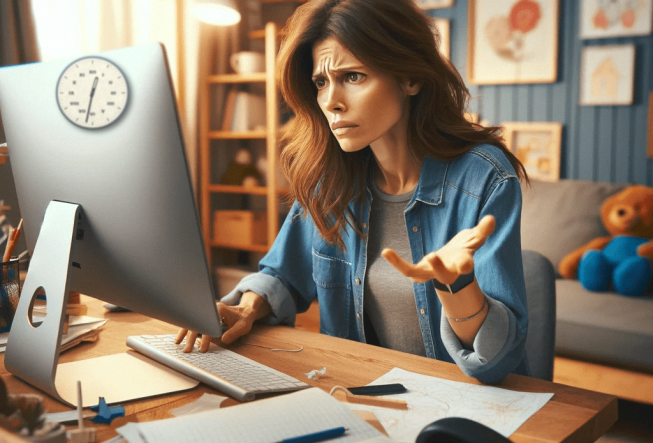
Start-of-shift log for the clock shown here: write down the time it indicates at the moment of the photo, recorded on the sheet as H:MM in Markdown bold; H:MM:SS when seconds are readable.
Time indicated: **12:32**
